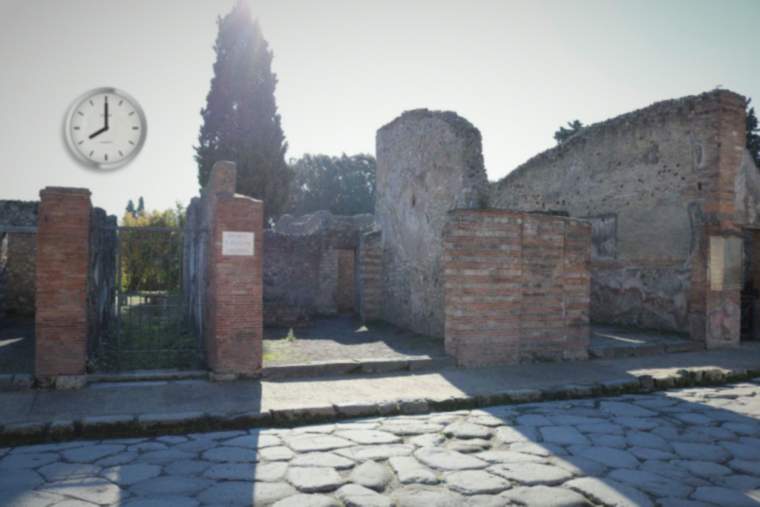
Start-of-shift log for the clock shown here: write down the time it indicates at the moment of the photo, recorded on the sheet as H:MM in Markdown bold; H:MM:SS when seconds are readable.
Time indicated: **8:00**
